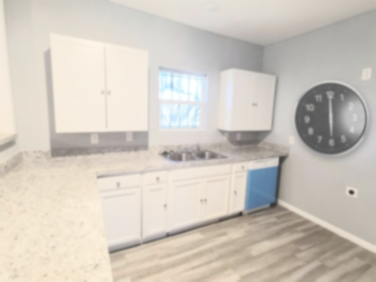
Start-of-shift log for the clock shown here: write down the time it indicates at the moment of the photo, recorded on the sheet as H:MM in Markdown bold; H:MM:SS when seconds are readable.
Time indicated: **6:00**
